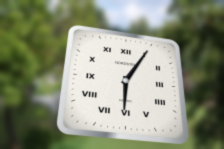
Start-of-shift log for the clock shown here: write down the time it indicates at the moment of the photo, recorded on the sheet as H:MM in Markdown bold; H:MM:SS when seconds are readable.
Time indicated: **6:05**
